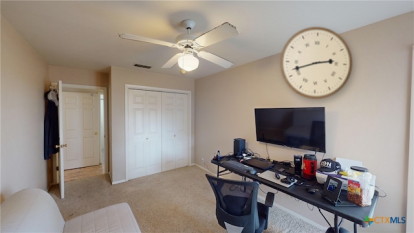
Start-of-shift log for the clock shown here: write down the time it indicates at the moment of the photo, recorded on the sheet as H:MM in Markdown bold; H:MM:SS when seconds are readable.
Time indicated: **2:42**
